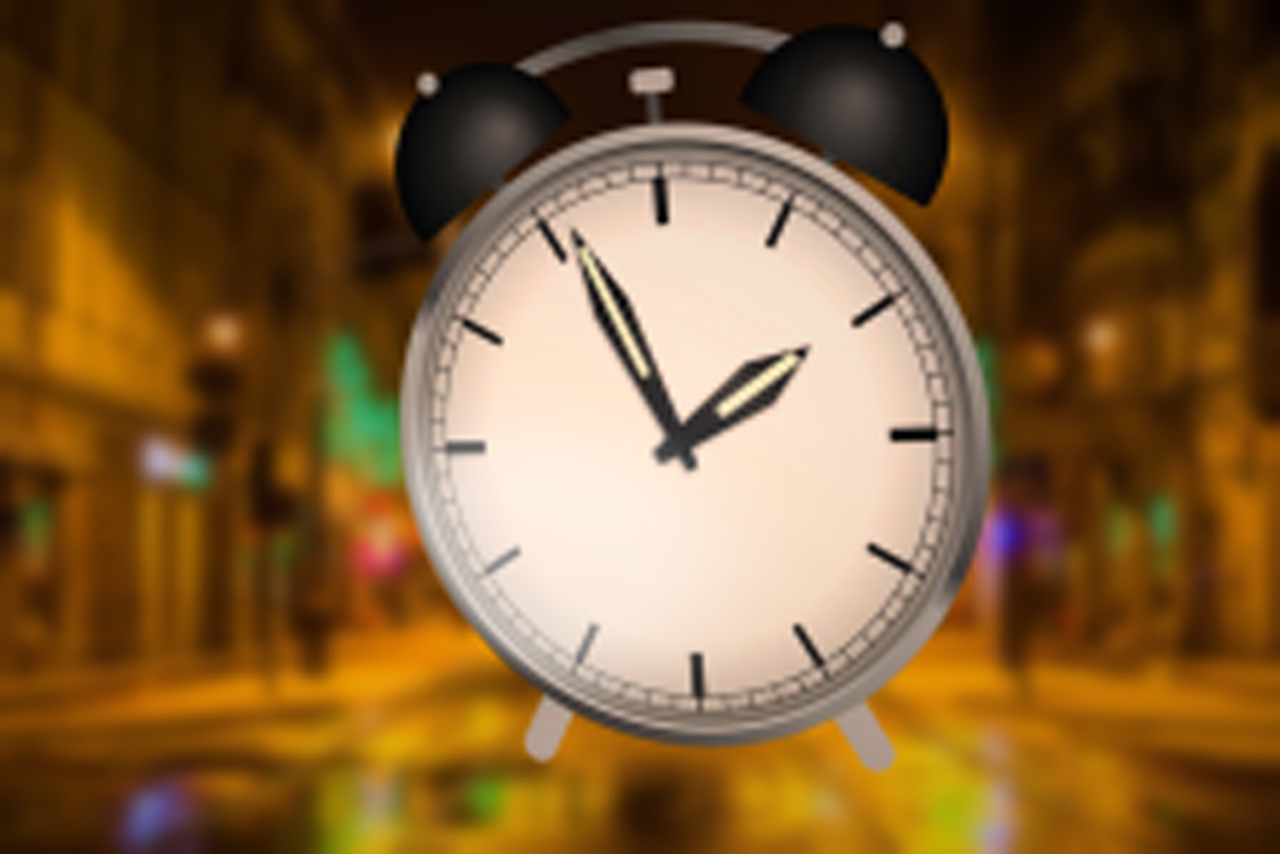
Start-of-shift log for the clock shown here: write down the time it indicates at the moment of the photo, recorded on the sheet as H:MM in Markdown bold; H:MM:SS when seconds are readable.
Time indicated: **1:56**
